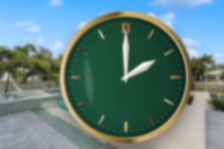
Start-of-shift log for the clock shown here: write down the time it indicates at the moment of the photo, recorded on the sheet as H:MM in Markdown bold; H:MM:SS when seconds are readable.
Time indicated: **2:00**
